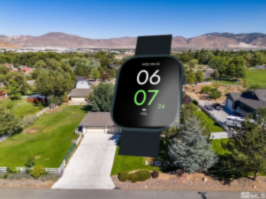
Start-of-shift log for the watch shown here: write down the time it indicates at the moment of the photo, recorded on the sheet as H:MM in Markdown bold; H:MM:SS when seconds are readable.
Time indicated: **6:07**
